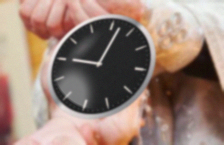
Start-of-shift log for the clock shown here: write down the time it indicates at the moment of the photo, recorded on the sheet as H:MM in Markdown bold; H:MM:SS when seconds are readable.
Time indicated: **9:02**
